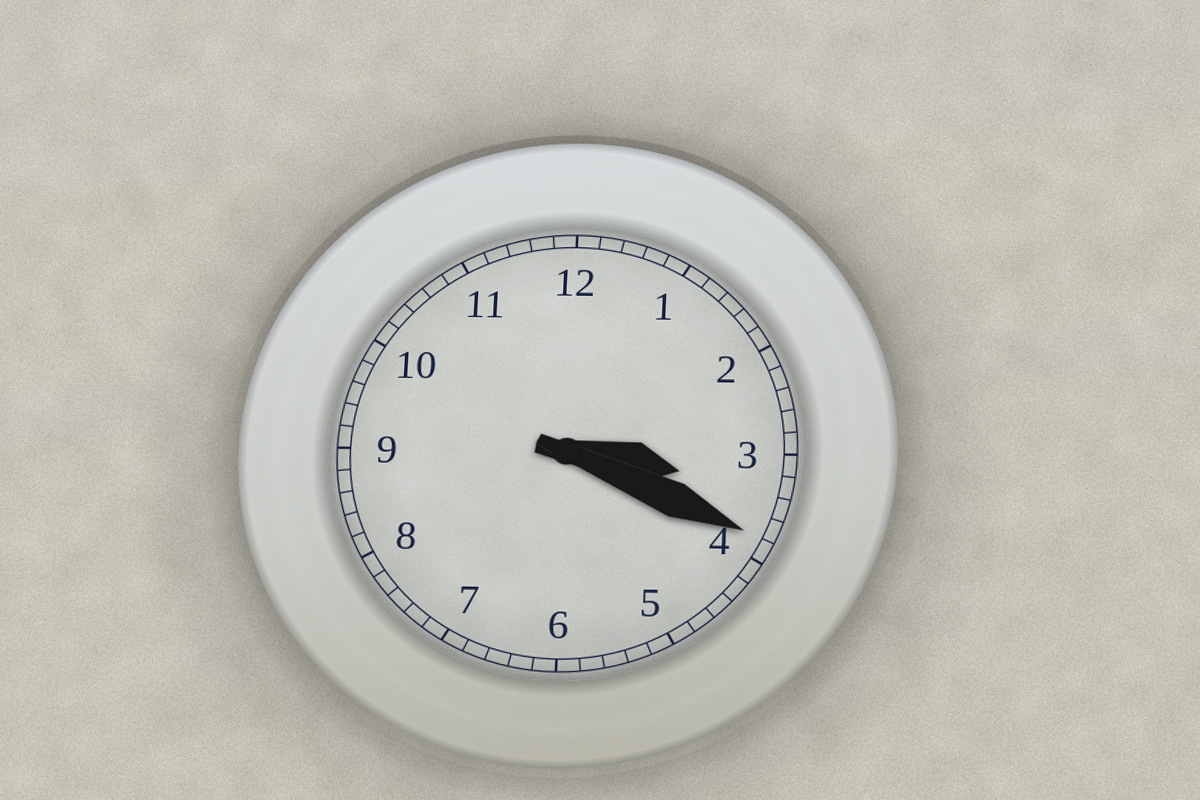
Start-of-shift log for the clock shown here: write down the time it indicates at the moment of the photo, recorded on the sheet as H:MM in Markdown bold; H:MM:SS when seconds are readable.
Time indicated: **3:19**
